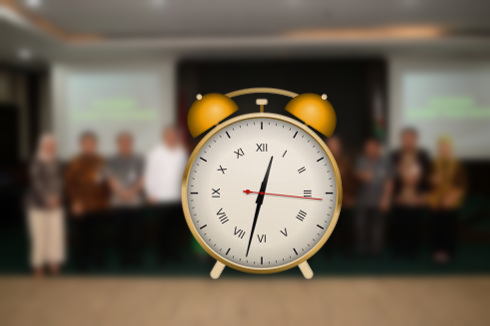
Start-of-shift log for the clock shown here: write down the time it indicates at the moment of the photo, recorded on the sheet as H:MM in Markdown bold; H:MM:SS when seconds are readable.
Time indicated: **12:32:16**
